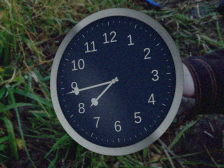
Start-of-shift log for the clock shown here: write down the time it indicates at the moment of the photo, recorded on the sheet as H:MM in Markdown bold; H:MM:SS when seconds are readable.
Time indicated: **7:44**
